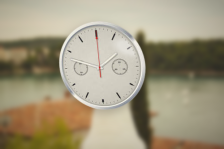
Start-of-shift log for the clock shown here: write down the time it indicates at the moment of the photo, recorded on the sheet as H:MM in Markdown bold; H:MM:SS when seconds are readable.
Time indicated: **1:48**
